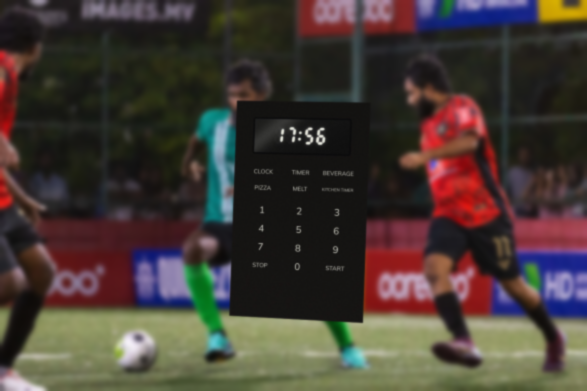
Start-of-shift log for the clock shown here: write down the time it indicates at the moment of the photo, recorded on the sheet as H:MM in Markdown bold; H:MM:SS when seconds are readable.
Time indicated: **17:56**
